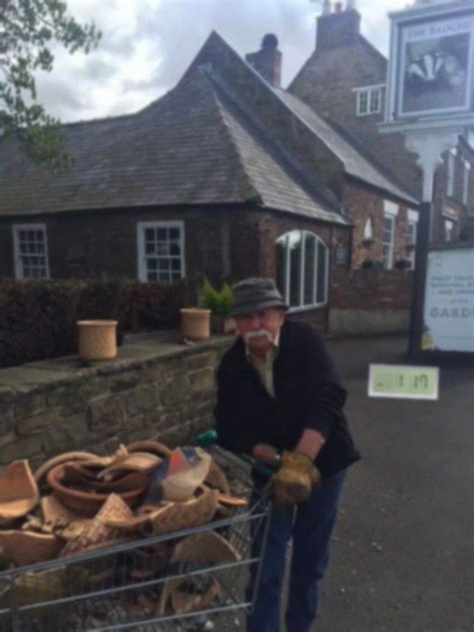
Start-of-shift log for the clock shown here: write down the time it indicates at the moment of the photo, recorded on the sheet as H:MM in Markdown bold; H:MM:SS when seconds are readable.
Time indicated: **1:17**
